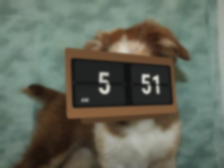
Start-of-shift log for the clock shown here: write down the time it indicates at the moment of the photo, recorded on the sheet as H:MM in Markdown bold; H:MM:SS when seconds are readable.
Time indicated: **5:51**
